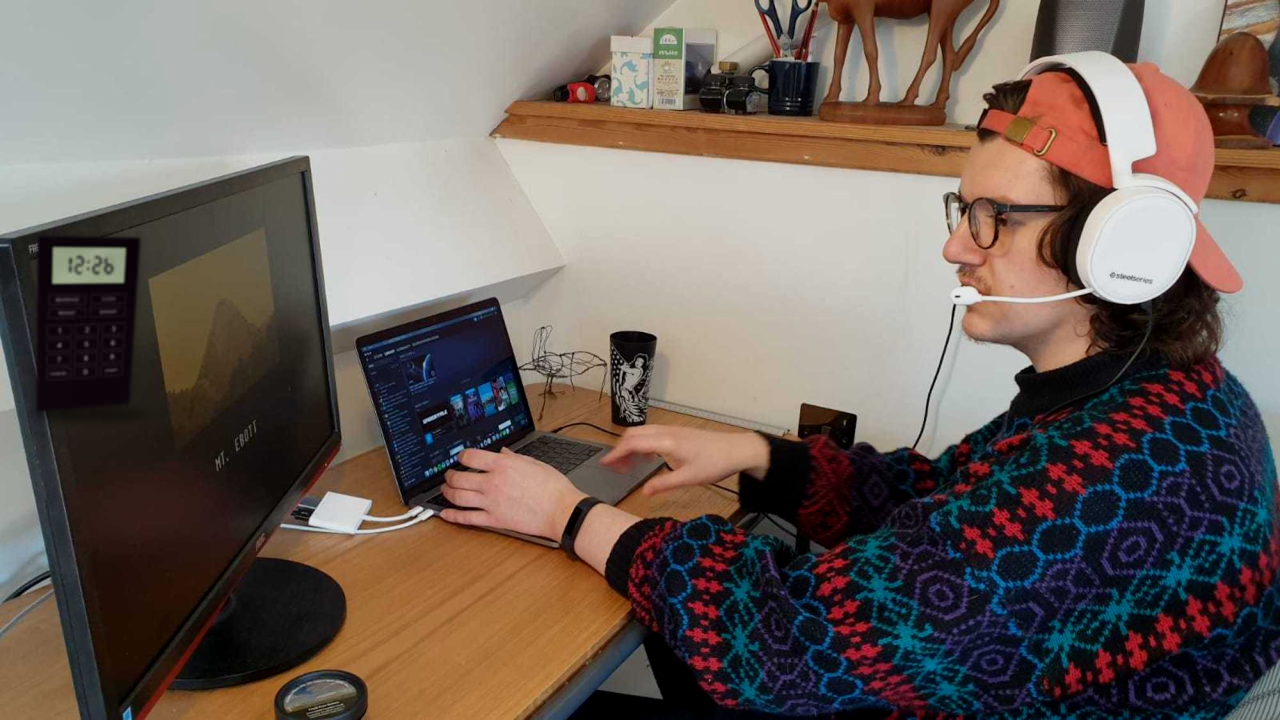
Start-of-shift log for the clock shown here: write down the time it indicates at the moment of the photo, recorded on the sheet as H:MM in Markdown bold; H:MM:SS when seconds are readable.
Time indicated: **12:26**
